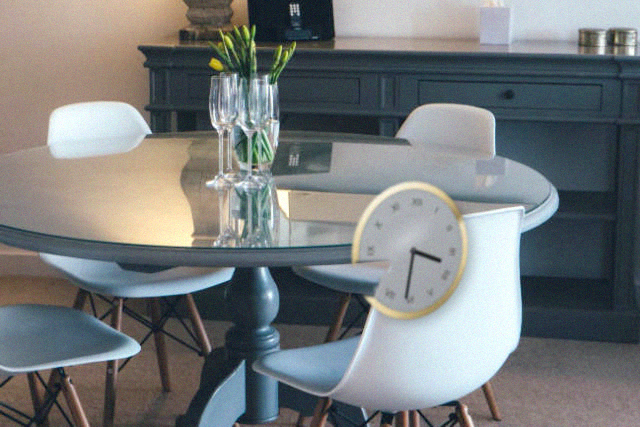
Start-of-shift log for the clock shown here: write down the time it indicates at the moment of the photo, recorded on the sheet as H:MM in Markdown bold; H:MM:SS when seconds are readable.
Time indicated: **3:31**
